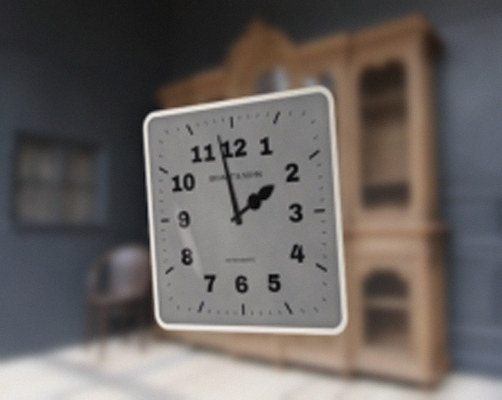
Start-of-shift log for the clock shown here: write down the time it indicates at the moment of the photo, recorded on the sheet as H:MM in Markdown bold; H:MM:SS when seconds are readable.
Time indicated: **1:58**
